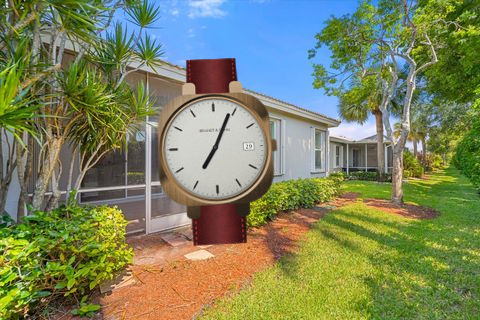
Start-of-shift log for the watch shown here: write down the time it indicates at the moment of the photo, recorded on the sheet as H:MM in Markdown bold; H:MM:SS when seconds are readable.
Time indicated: **7:04**
